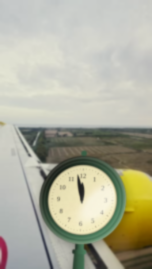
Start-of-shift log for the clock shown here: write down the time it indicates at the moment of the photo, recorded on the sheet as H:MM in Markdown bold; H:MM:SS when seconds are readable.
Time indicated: **11:58**
